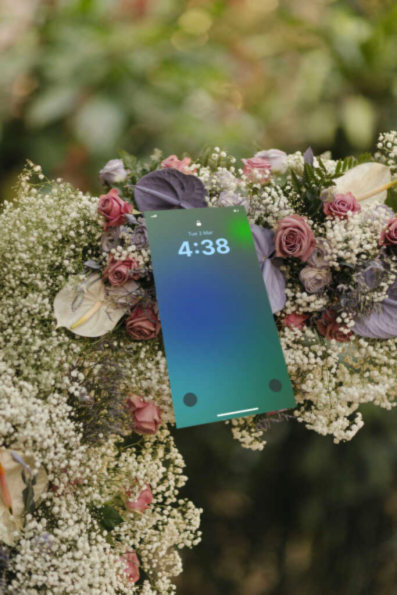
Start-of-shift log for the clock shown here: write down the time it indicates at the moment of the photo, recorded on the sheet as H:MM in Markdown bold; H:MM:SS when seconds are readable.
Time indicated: **4:38**
